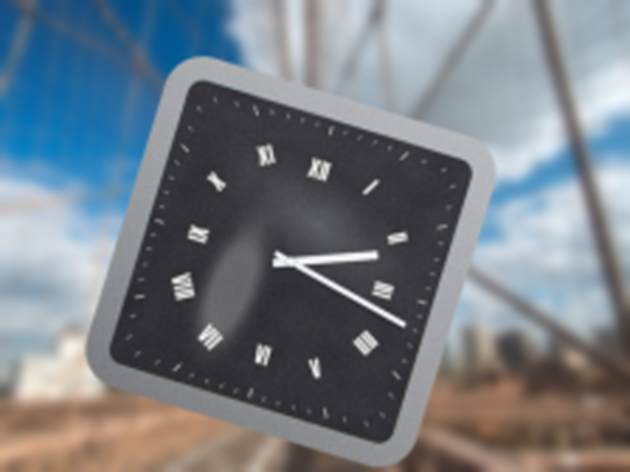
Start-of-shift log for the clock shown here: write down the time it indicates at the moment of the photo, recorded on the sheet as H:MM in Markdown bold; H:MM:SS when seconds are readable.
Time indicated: **2:17**
